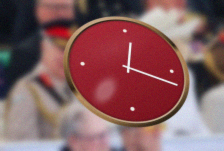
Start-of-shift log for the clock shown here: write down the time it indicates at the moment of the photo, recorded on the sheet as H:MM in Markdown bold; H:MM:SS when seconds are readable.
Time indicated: **12:18**
